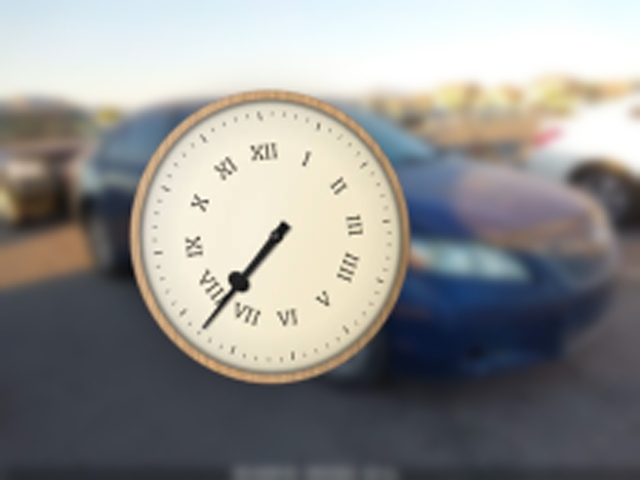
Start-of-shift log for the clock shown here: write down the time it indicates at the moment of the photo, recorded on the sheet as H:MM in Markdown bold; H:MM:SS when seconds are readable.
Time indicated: **7:38**
